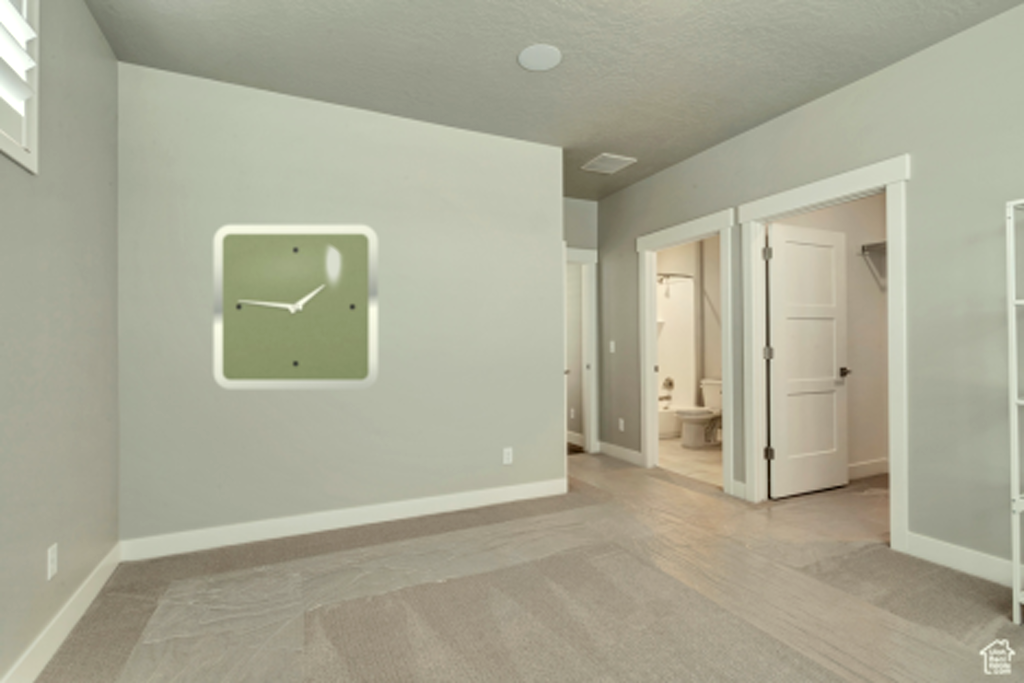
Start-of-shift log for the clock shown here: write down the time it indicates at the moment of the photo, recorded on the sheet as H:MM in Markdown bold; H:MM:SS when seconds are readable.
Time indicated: **1:46**
